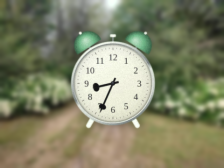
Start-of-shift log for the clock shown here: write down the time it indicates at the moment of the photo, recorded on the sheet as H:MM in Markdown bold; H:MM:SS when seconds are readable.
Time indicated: **8:34**
